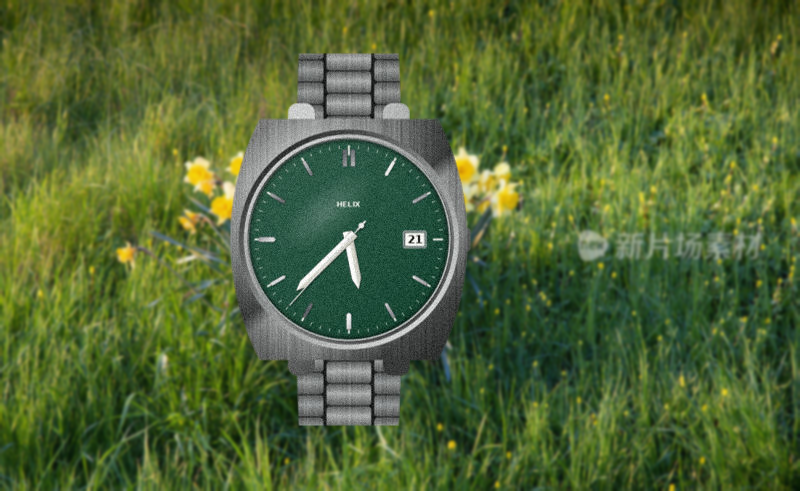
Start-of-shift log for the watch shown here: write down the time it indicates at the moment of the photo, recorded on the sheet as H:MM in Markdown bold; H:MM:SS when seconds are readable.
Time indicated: **5:37:37**
